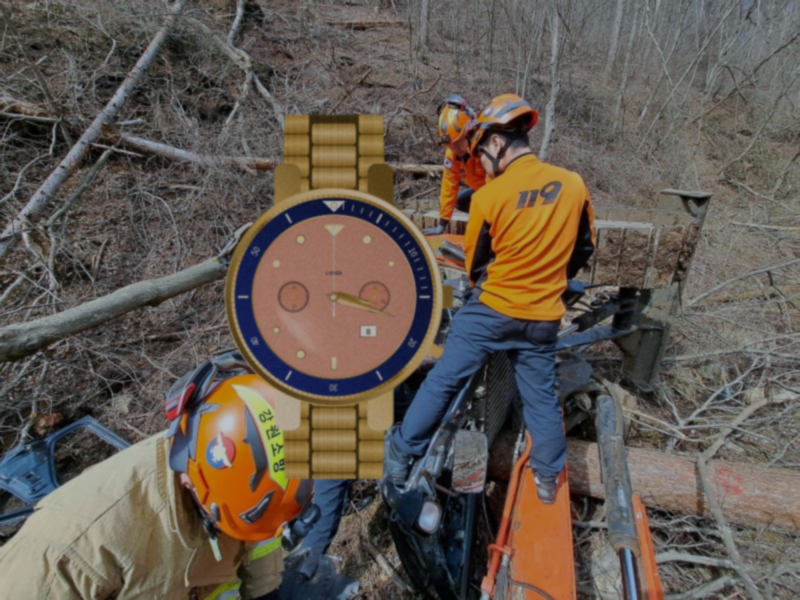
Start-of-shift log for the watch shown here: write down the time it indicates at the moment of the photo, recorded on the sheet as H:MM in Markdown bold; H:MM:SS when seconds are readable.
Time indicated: **3:18**
